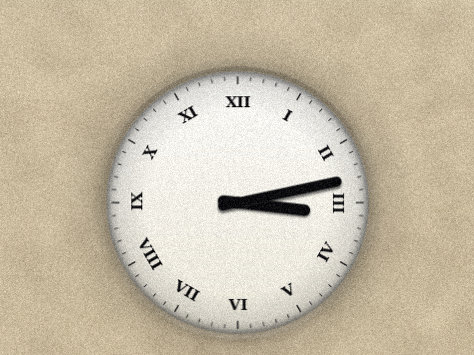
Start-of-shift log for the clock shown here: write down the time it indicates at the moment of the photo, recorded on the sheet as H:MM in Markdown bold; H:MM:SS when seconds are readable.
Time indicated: **3:13**
